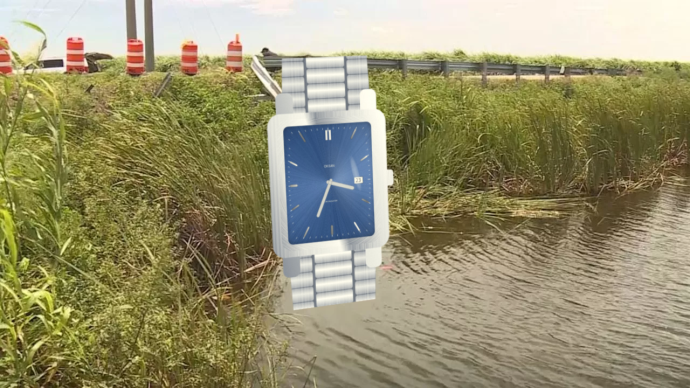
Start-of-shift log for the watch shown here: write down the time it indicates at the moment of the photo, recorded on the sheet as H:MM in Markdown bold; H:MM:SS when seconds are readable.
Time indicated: **3:34**
